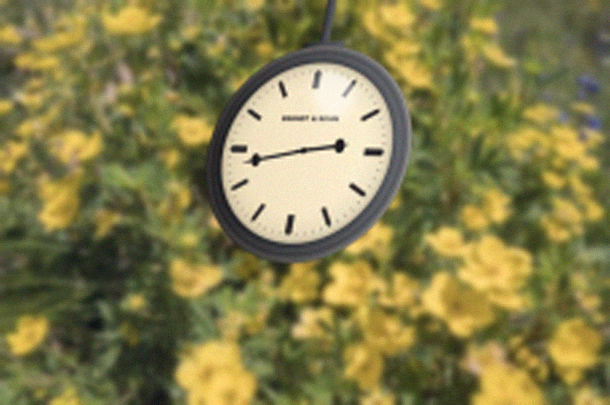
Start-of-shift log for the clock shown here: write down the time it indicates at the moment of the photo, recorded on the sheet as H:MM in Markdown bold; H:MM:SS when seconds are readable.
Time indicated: **2:43**
